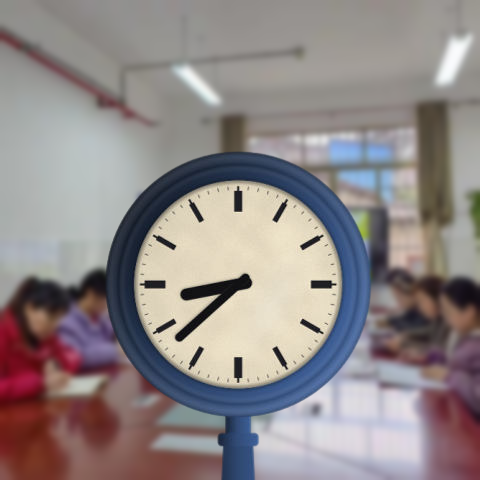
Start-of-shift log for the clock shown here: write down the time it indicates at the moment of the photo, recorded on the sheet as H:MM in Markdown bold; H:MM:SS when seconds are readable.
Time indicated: **8:38**
